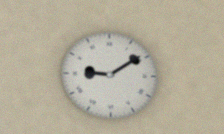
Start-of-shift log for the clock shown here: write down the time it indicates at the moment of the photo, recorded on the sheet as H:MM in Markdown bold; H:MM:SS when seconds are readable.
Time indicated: **9:09**
